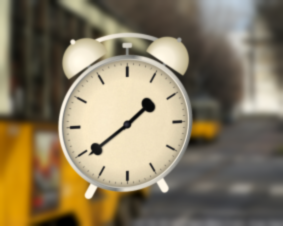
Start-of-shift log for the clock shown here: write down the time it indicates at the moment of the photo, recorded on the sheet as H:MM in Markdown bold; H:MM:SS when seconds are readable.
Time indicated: **1:39**
